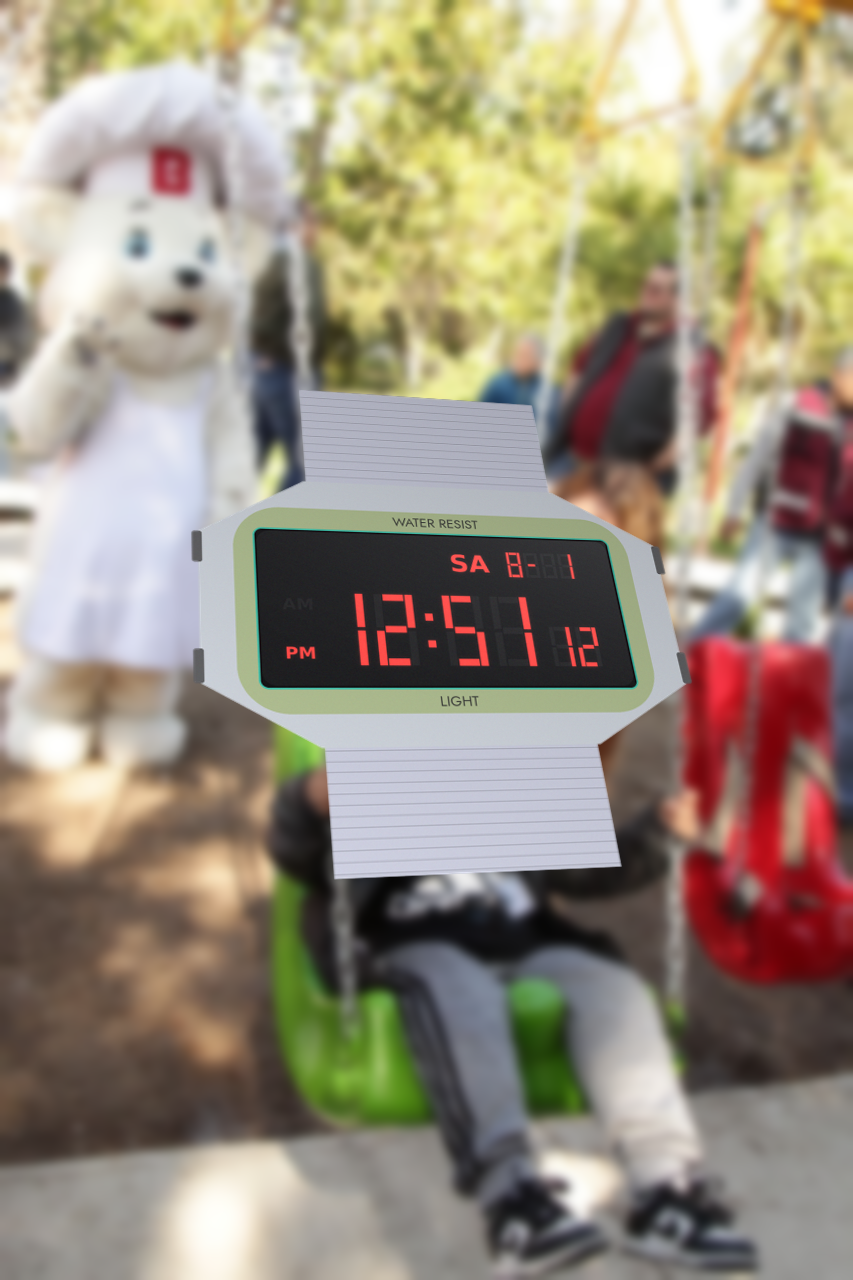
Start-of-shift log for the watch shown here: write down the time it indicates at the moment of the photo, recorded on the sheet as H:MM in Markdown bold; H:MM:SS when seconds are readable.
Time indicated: **12:51:12**
